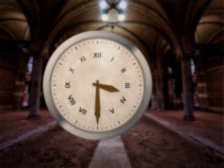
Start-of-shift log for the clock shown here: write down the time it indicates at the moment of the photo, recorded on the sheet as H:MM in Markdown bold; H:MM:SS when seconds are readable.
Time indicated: **3:30**
